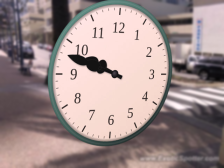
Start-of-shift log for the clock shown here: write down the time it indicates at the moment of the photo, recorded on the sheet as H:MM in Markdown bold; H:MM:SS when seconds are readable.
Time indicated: **9:48**
